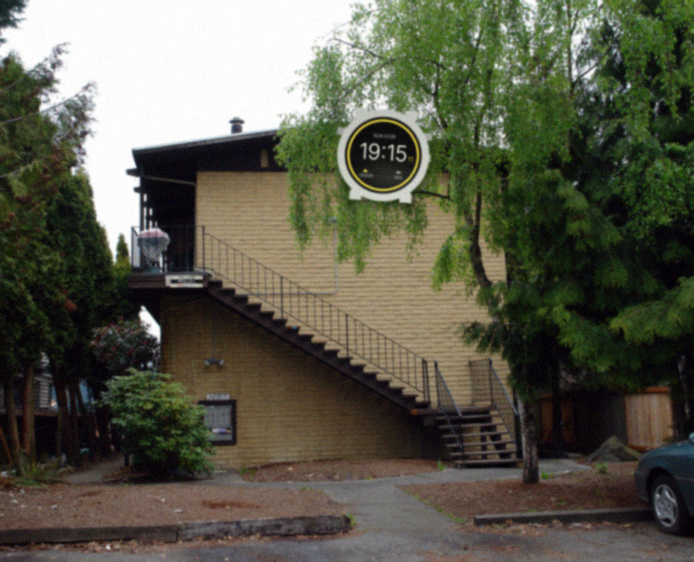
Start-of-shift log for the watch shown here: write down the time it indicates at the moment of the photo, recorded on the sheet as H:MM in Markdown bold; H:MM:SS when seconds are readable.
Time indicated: **19:15**
